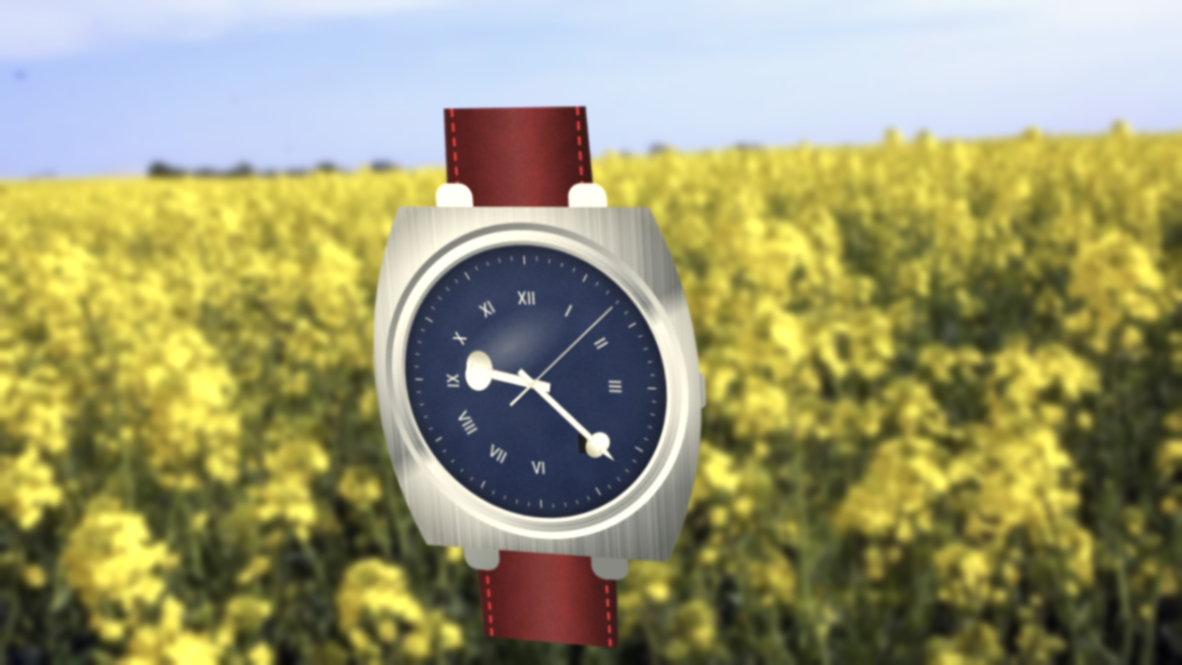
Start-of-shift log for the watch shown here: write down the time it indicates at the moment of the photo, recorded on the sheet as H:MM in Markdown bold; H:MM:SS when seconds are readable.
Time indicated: **9:22:08**
